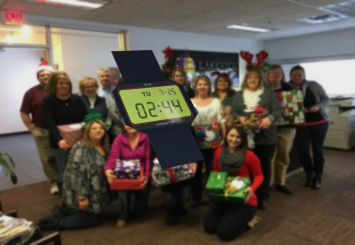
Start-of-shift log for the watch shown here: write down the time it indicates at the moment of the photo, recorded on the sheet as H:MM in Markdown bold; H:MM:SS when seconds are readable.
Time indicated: **2:44**
